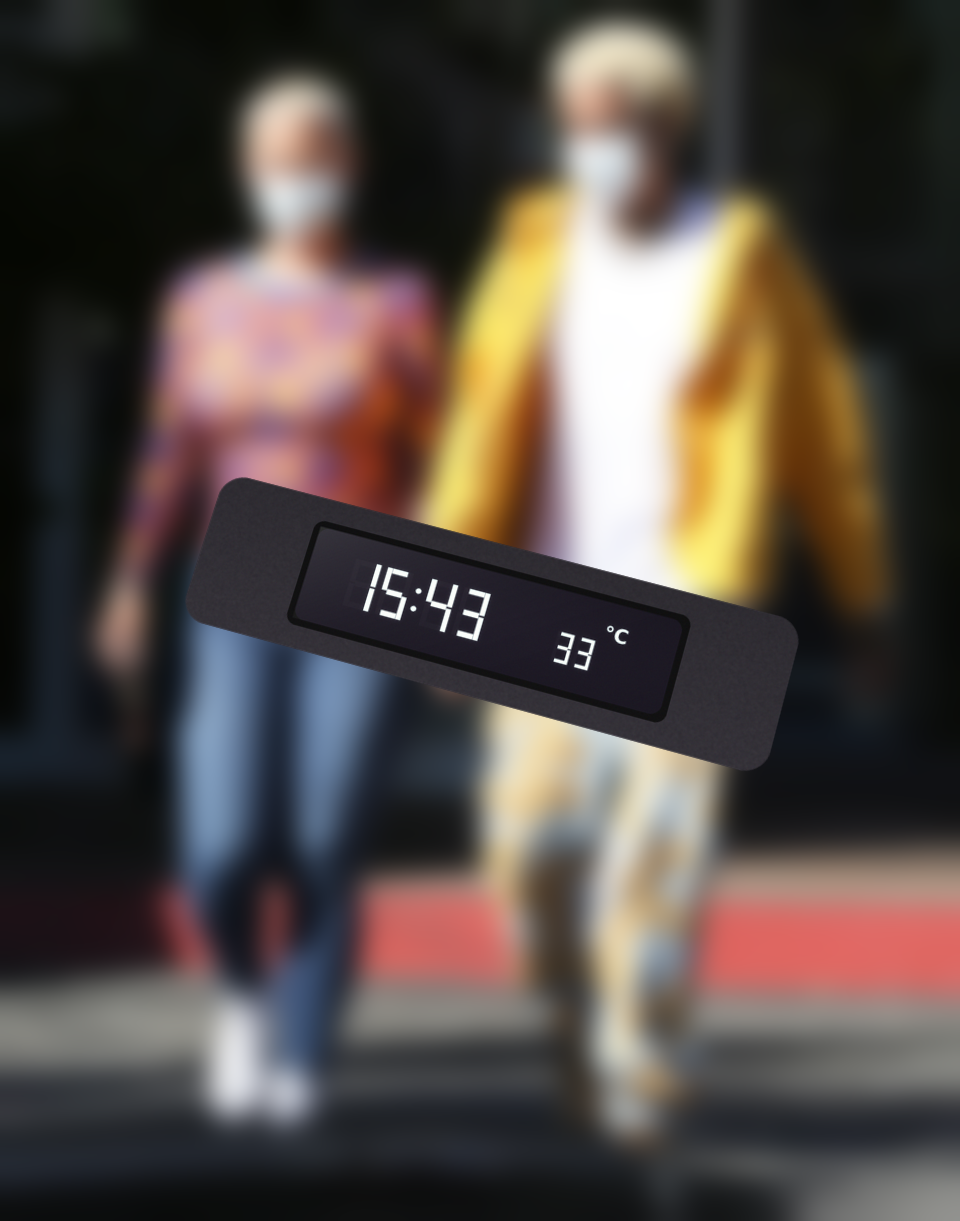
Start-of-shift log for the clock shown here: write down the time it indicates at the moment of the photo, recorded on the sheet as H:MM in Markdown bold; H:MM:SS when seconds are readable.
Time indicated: **15:43**
